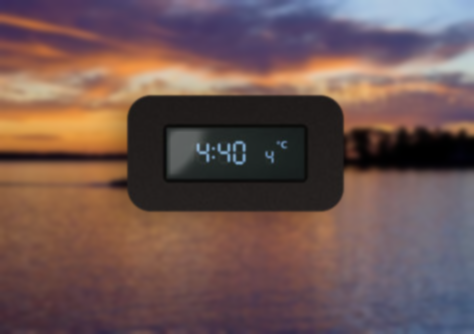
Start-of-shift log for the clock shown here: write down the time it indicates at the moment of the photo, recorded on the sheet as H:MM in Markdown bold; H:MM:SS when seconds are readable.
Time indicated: **4:40**
